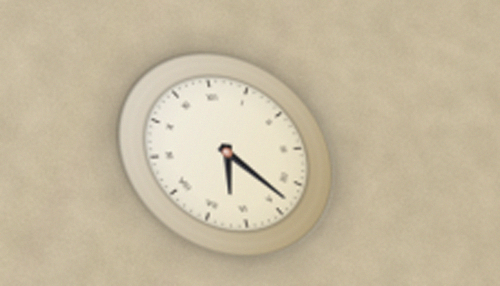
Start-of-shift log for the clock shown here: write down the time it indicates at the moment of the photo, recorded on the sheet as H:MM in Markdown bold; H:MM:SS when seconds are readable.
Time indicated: **6:23**
